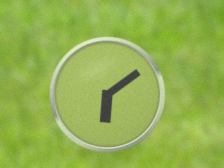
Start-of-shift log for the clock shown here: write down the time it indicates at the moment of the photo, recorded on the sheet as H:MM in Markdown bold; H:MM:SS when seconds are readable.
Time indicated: **6:09**
